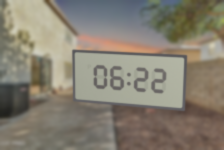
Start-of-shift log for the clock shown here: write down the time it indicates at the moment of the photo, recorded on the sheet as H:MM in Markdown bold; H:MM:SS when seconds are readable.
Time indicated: **6:22**
